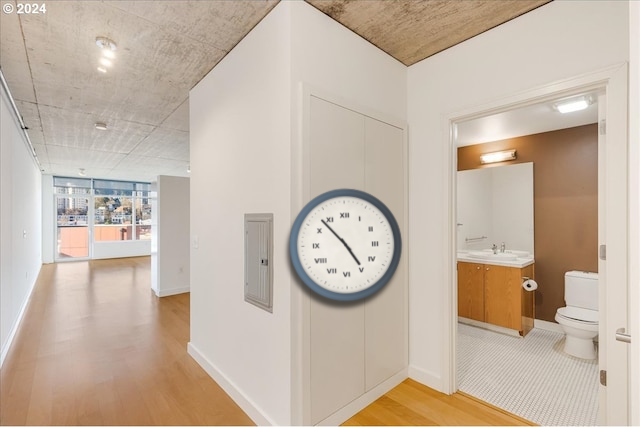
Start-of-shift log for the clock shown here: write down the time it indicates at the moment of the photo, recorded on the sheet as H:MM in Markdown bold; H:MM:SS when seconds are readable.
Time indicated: **4:53**
